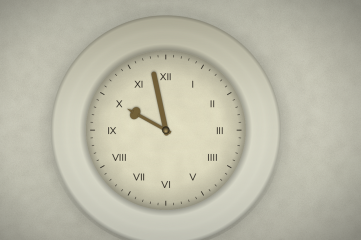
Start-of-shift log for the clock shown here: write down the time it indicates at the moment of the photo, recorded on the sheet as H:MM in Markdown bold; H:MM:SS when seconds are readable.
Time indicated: **9:58**
